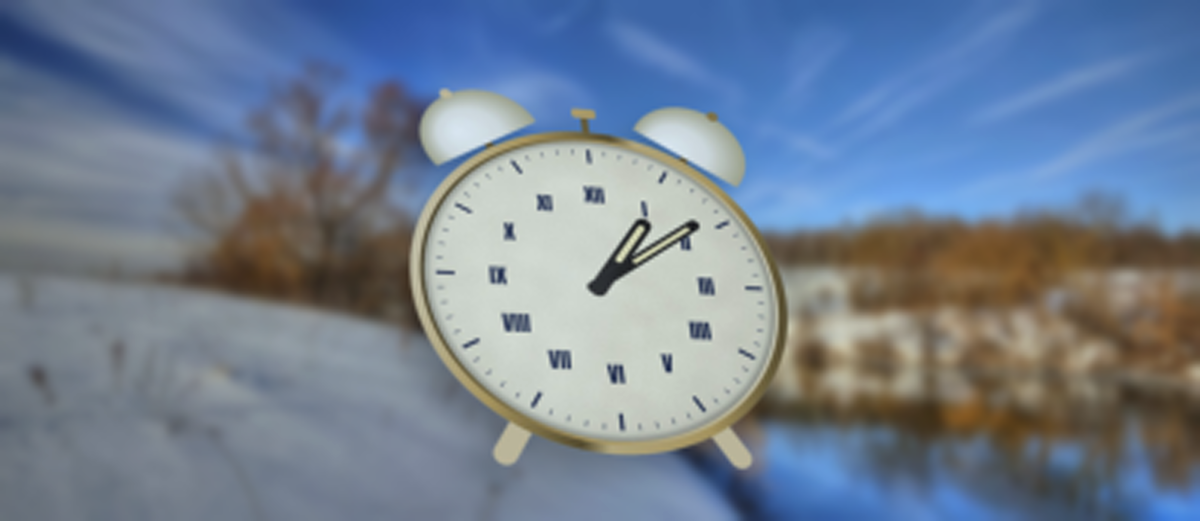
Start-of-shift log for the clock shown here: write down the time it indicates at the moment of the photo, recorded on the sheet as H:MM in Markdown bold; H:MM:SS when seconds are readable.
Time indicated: **1:09**
